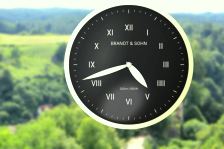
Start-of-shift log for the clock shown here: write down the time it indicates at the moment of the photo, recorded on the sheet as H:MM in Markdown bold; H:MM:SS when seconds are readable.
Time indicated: **4:42**
